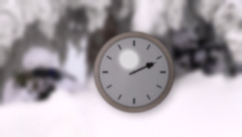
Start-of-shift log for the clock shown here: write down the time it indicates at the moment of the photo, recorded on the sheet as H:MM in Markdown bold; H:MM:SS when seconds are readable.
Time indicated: **2:11**
